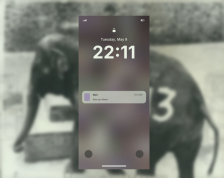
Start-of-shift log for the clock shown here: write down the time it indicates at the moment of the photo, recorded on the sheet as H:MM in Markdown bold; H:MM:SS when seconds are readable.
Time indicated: **22:11**
